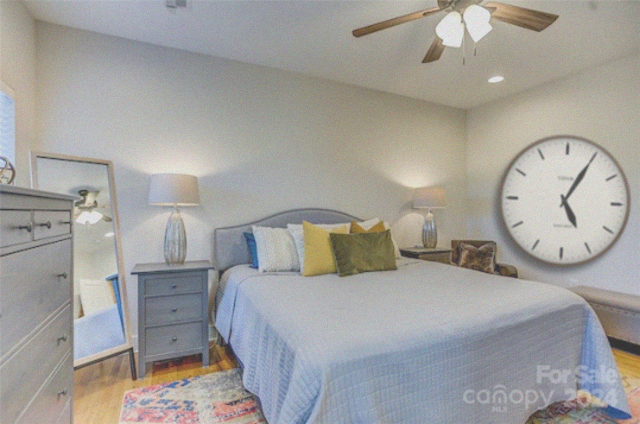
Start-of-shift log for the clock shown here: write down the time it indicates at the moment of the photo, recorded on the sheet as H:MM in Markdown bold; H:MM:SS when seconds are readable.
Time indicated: **5:05**
